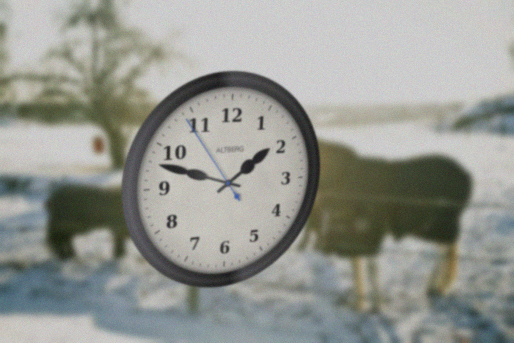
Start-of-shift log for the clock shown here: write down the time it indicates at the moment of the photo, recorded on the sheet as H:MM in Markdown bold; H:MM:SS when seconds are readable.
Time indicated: **1:47:54**
